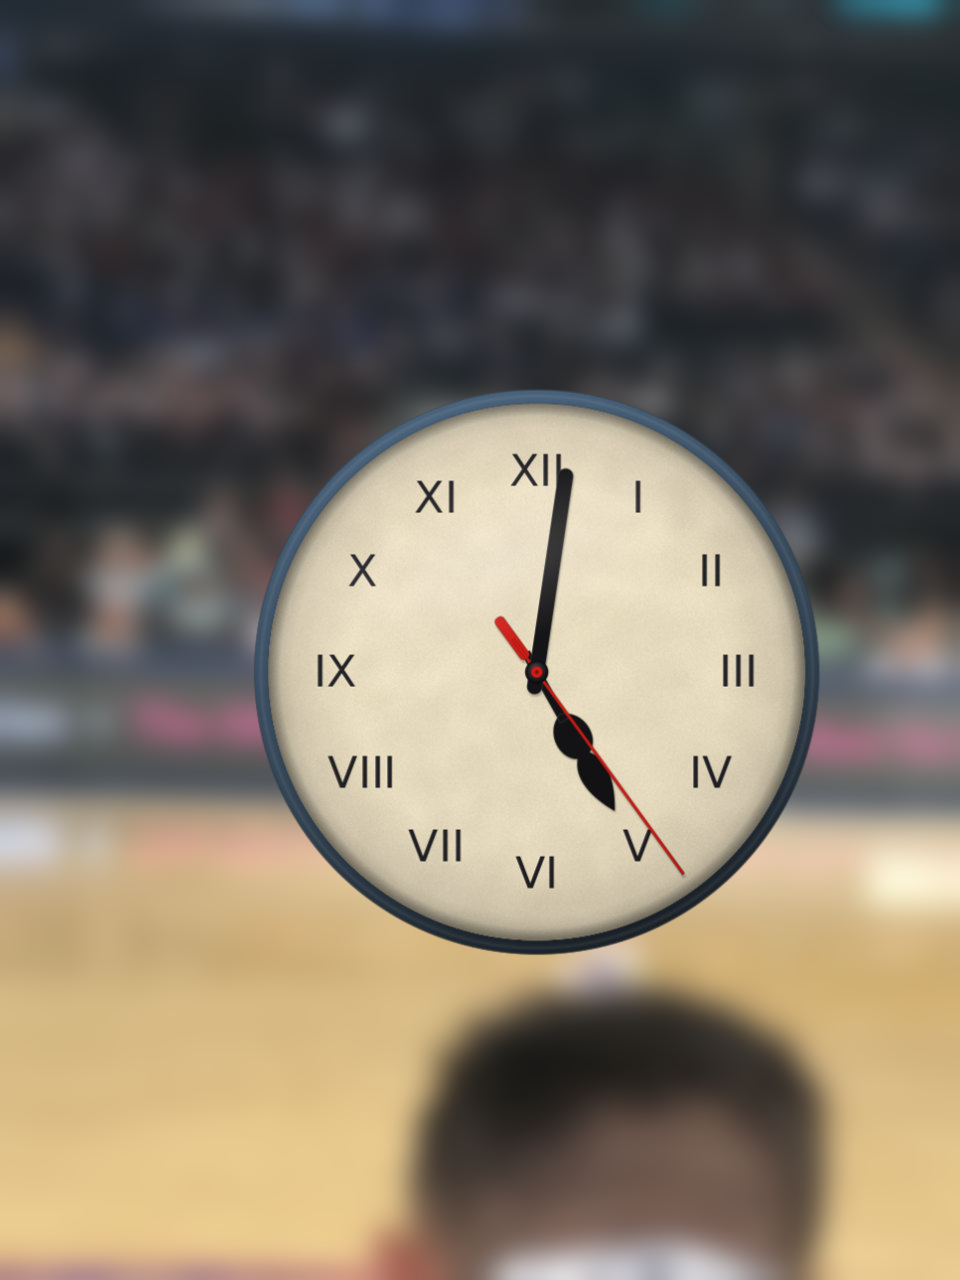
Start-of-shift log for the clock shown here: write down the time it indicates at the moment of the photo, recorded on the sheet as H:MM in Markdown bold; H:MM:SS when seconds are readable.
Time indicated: **5:01:24**
